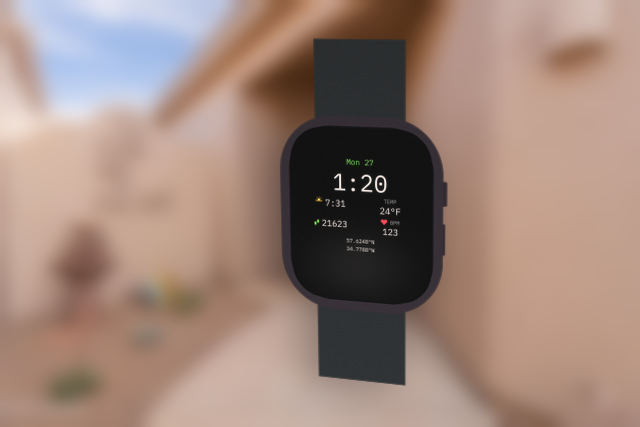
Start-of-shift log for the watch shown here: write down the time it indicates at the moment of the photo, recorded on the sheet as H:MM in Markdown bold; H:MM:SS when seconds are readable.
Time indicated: **1:20**
